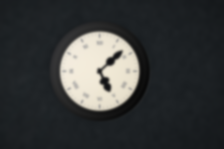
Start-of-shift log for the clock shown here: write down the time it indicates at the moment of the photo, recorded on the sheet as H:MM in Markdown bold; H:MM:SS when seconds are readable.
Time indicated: **5:08**
